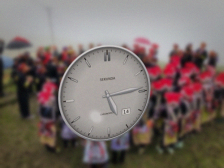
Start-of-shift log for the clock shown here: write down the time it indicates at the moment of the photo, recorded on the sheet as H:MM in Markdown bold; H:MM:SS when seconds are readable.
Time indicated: **5:14**
